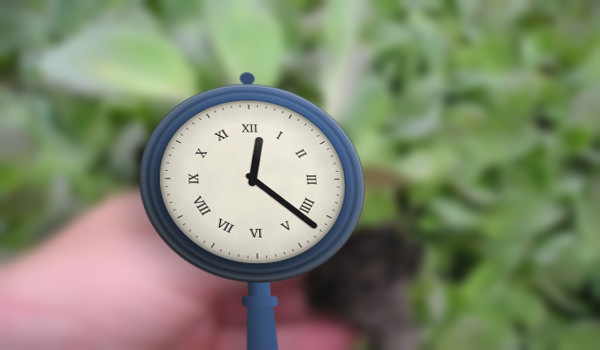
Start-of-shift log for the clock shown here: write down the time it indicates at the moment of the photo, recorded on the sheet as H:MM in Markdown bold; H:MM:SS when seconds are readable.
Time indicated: **12:22**
